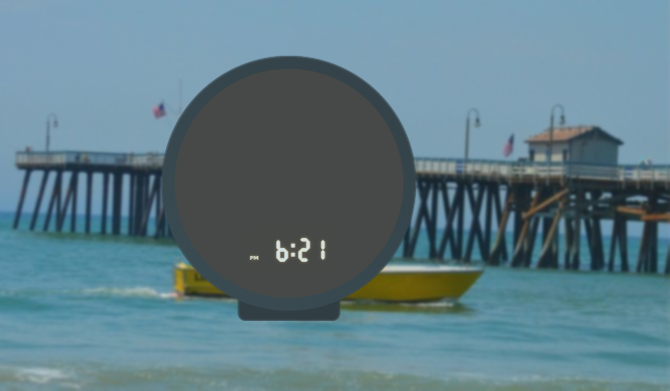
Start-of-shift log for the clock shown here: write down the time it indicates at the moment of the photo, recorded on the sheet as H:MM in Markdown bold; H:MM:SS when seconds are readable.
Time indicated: **6:21**
